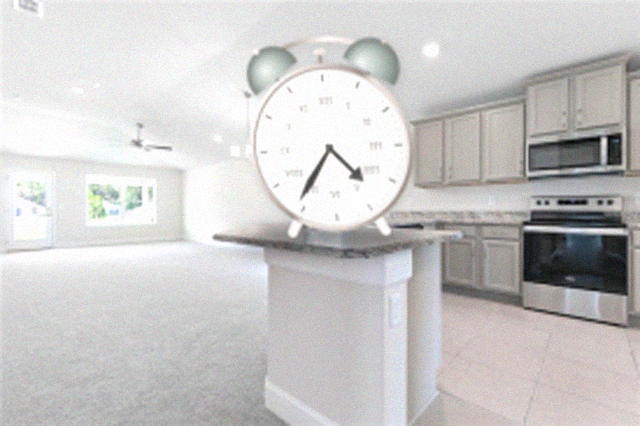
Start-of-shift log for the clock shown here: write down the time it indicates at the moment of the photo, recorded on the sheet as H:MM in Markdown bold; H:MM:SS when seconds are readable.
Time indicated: **4:36**
